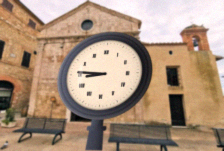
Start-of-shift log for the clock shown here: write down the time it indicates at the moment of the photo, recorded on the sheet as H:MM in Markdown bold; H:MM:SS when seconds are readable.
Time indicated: **8:46**
